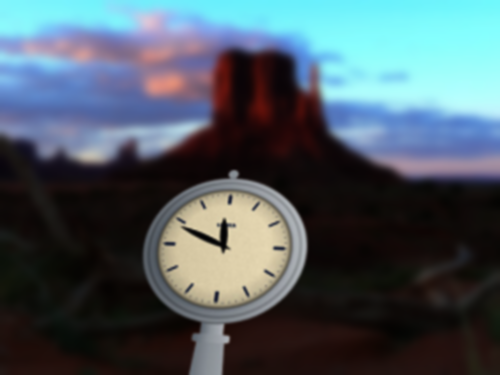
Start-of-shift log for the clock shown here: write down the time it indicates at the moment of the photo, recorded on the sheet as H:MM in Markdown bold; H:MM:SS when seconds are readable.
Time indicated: **11:49**
